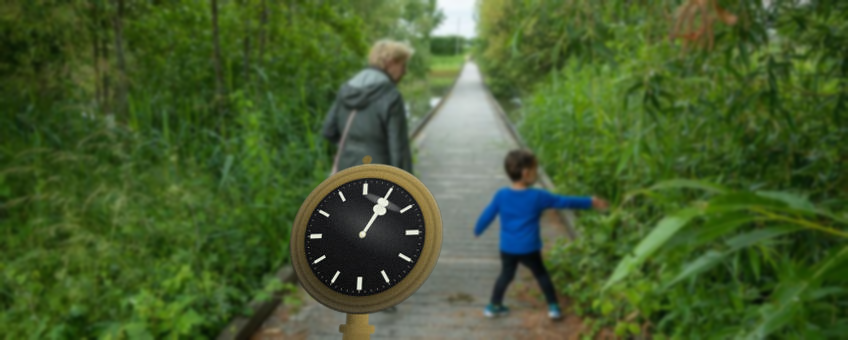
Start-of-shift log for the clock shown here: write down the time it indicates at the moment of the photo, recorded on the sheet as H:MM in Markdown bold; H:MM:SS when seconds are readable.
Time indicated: **1:05**
